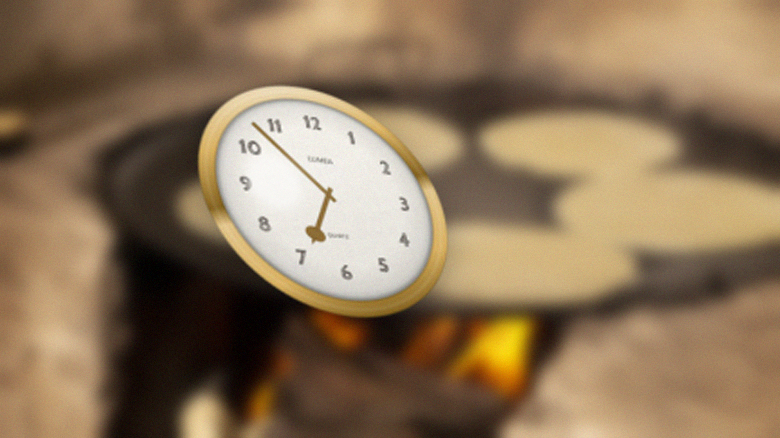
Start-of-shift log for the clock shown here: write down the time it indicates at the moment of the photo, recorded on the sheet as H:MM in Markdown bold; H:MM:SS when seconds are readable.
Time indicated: **6:53**
